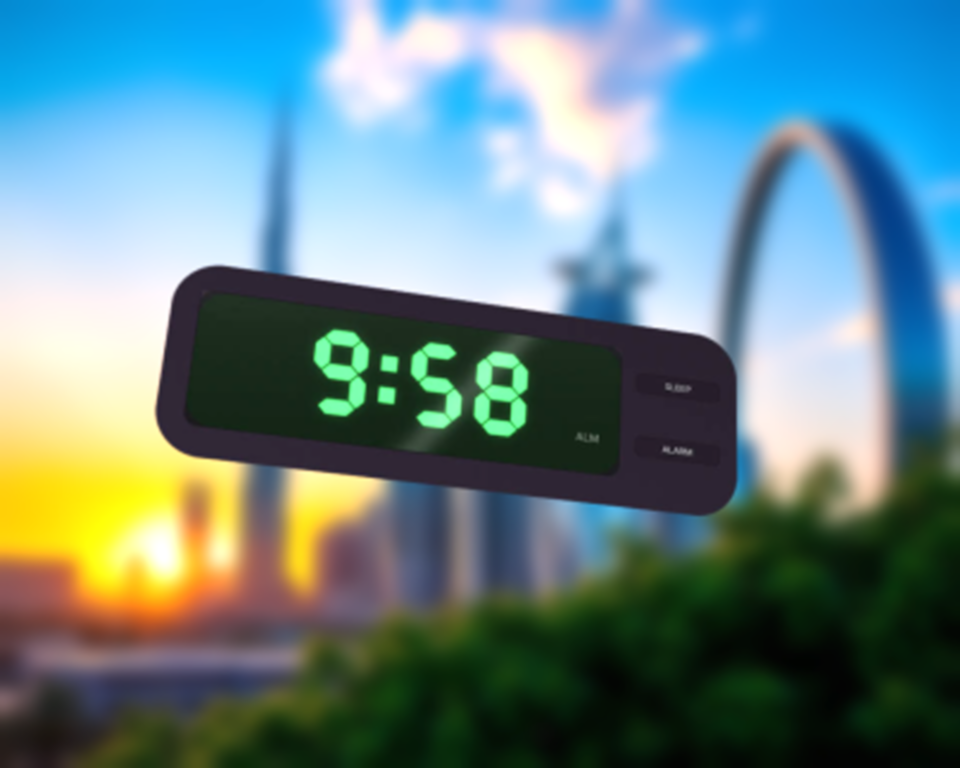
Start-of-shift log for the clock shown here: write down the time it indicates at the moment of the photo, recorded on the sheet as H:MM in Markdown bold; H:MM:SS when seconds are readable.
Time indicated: **9:58**
